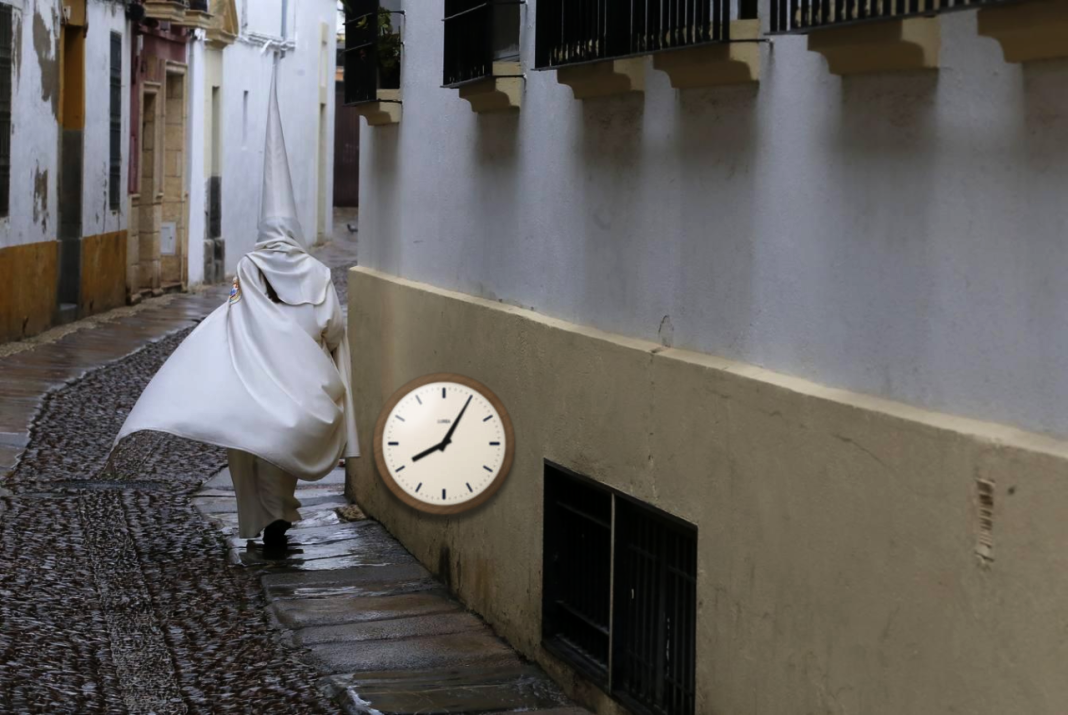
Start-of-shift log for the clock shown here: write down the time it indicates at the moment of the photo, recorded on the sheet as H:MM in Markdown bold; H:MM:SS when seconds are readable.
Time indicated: **8:05**
